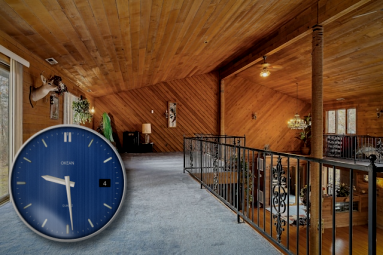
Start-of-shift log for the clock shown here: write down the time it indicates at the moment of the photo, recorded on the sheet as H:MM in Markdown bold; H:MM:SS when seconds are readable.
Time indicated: **9:29**
